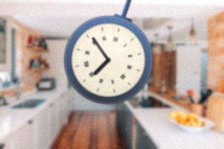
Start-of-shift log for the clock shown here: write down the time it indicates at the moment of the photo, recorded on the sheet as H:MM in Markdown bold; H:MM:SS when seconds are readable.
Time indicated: **6:51**
